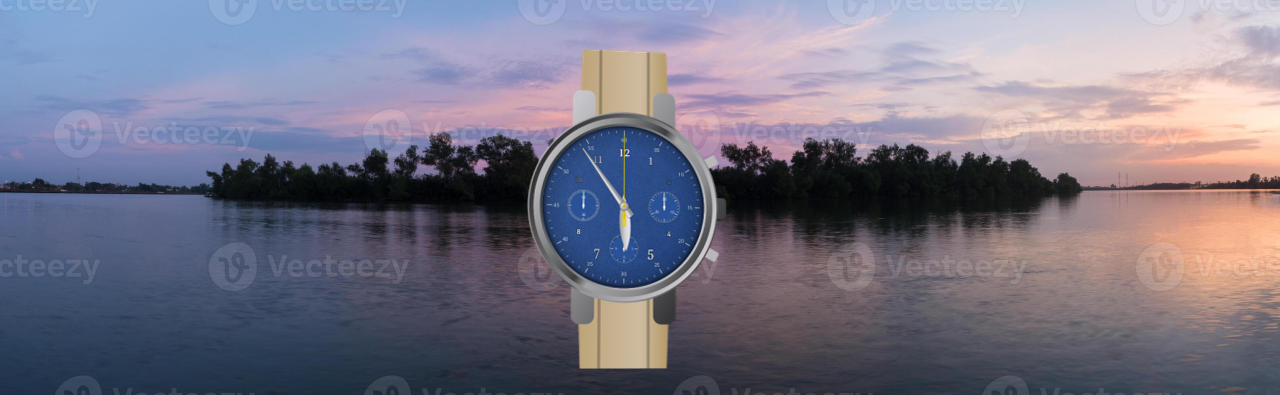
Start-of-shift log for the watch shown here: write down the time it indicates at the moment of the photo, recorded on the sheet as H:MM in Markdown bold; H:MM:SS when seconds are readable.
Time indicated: **5:54**
